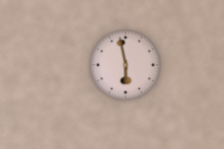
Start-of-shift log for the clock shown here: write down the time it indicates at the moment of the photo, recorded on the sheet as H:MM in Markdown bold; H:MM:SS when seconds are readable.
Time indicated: **5:58**
